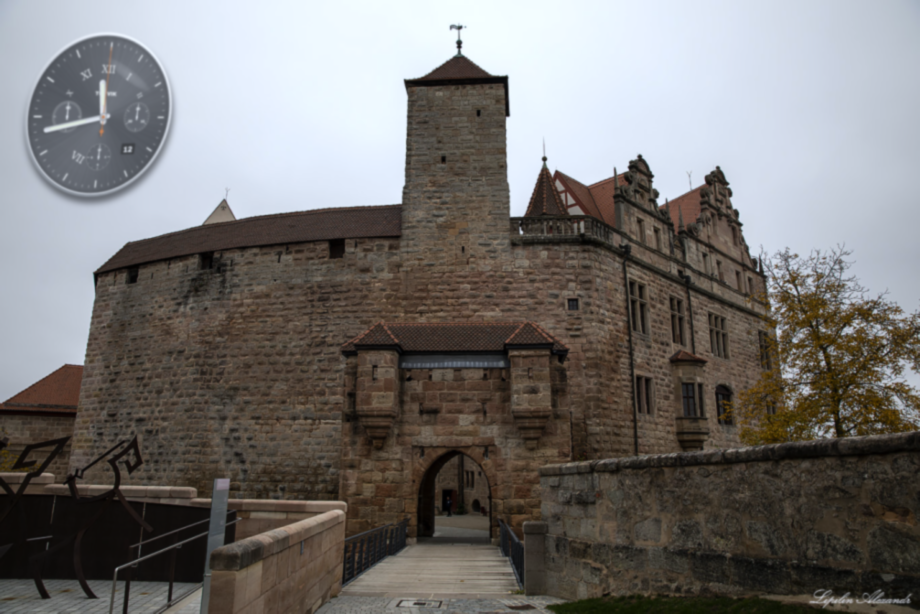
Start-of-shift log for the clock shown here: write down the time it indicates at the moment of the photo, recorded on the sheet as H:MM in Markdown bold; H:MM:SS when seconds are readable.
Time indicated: **11:43**
